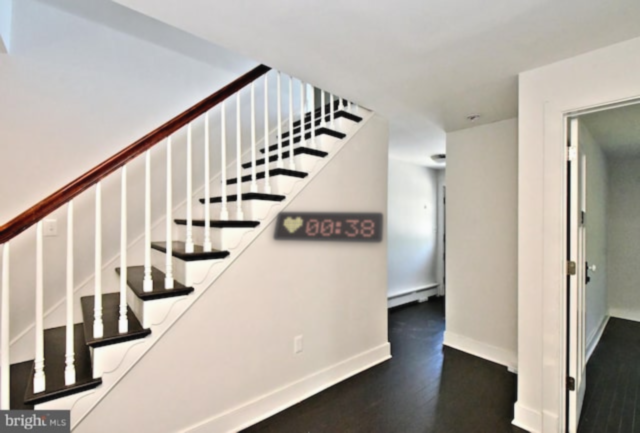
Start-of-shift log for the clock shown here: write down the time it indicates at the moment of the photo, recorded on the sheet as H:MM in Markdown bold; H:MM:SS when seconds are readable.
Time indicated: **0:38**
